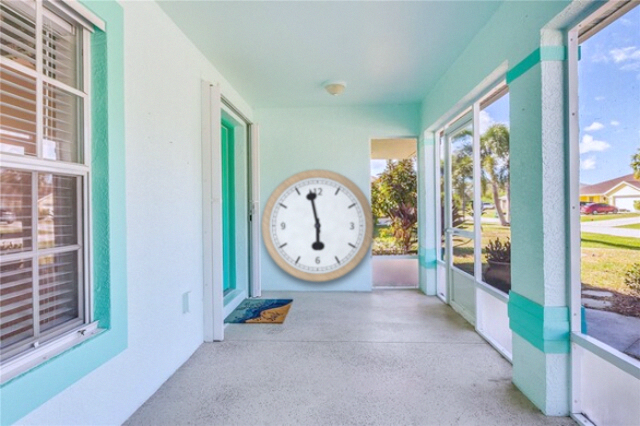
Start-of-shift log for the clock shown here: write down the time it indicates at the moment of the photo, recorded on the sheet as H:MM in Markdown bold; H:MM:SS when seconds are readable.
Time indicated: **5:58**
